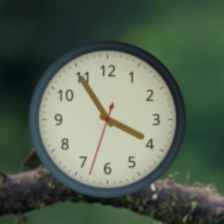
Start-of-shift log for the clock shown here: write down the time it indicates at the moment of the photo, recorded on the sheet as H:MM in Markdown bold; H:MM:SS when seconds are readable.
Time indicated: **3:54:33**
